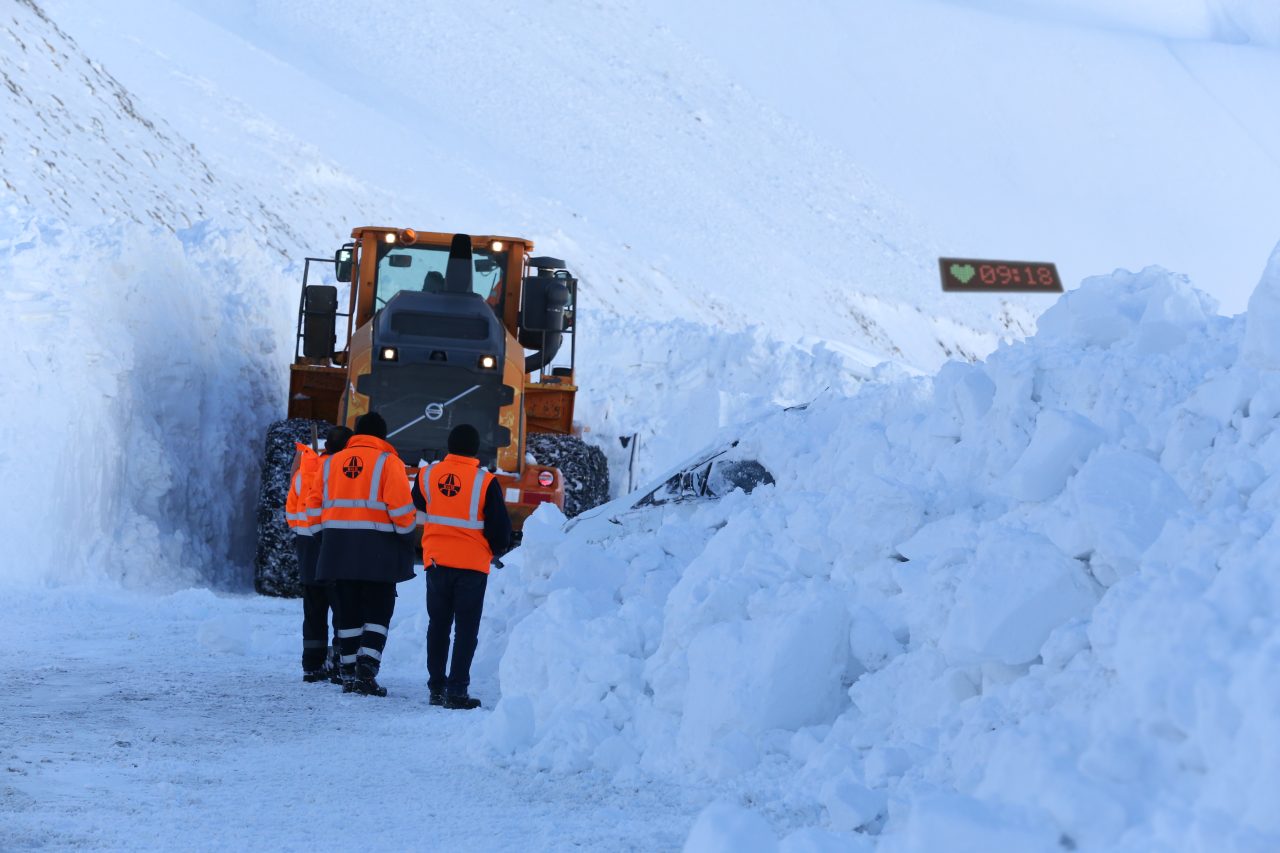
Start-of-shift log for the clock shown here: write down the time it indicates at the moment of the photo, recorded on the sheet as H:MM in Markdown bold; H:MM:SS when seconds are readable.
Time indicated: **9:18**
